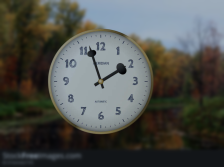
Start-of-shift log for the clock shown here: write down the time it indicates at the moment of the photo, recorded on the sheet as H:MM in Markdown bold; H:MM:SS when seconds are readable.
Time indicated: **1:57**
